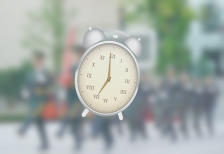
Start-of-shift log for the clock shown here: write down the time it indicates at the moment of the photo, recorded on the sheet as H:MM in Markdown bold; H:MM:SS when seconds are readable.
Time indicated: **6:59**
